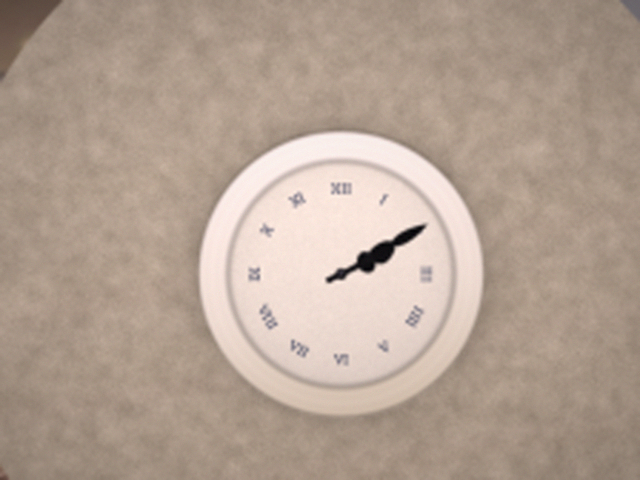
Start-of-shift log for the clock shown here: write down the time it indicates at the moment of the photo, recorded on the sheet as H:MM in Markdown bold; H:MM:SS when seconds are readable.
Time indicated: **2:10**
